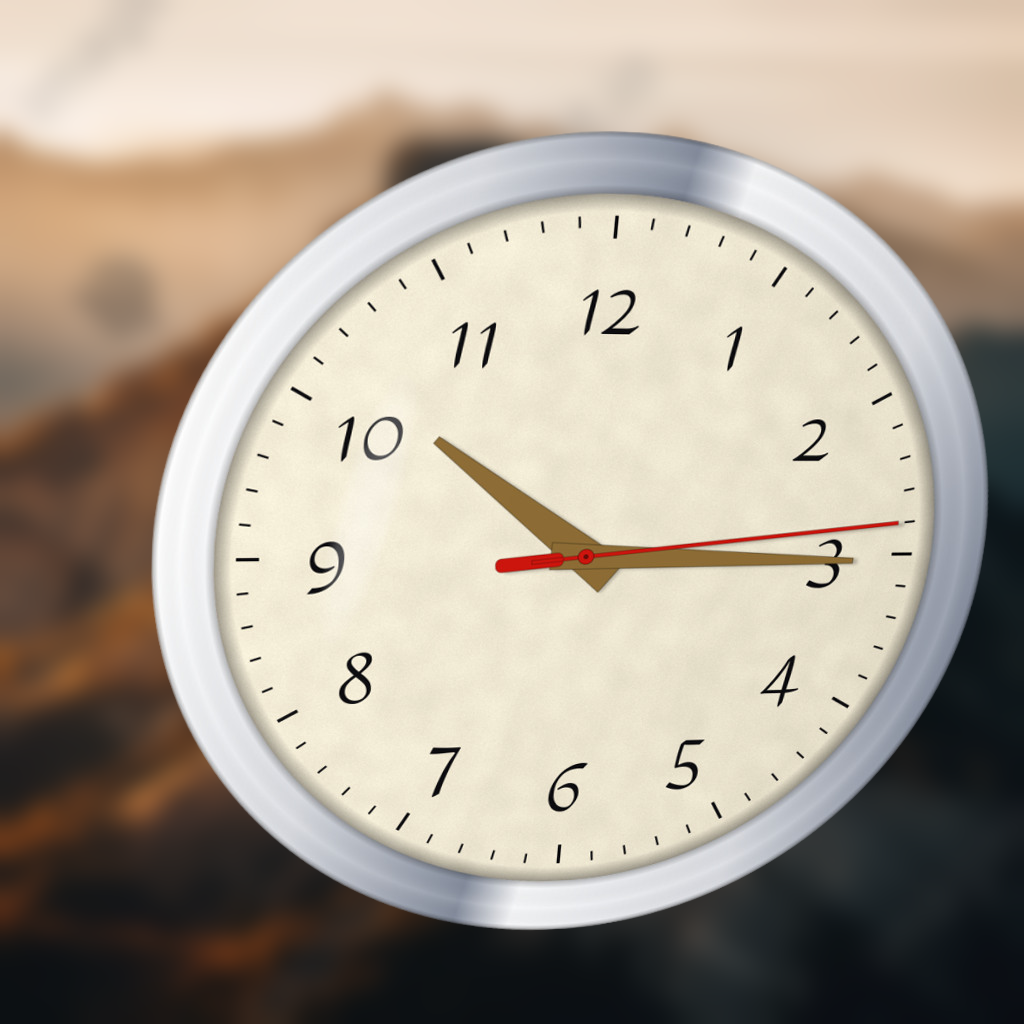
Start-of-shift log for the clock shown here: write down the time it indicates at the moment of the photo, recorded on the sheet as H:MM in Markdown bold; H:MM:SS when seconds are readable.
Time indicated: **10:15:14**
